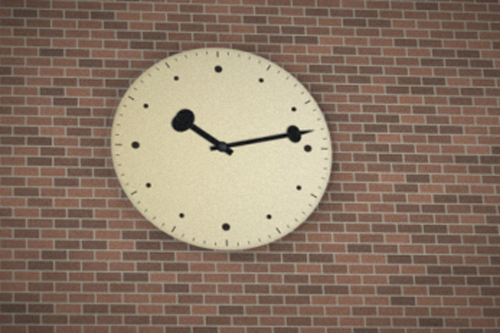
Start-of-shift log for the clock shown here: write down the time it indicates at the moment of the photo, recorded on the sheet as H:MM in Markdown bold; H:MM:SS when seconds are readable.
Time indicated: **10:13**
